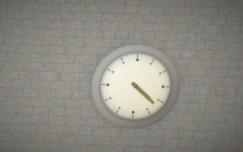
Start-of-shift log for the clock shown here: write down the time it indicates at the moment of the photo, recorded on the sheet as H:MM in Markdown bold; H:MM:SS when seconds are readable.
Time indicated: **4:22**
